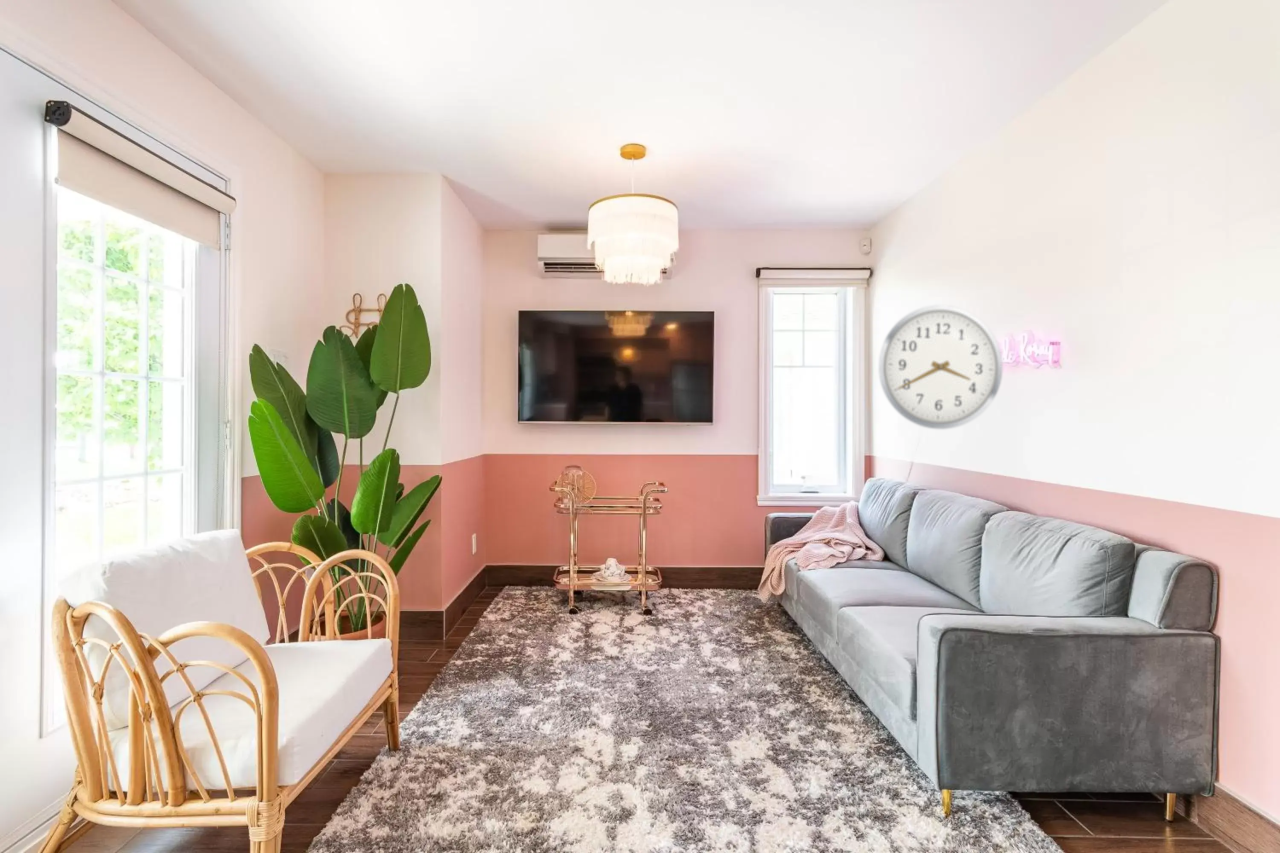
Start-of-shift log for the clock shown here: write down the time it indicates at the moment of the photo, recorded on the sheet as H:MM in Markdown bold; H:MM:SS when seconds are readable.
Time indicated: **3:40**
